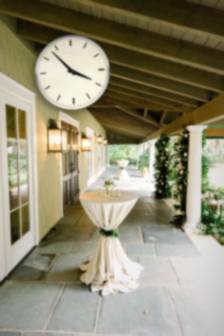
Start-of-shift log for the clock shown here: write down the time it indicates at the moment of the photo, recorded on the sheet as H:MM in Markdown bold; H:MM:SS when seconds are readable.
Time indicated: **3:53**
